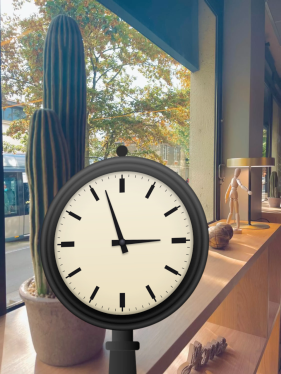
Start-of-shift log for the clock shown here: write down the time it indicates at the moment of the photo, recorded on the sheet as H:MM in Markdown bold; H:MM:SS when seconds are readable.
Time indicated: **2:57**
